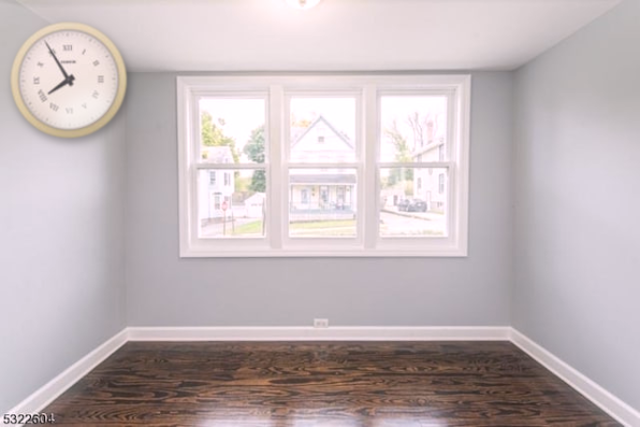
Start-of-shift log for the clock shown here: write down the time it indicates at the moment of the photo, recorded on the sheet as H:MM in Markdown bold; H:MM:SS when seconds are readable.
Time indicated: **7:55**
